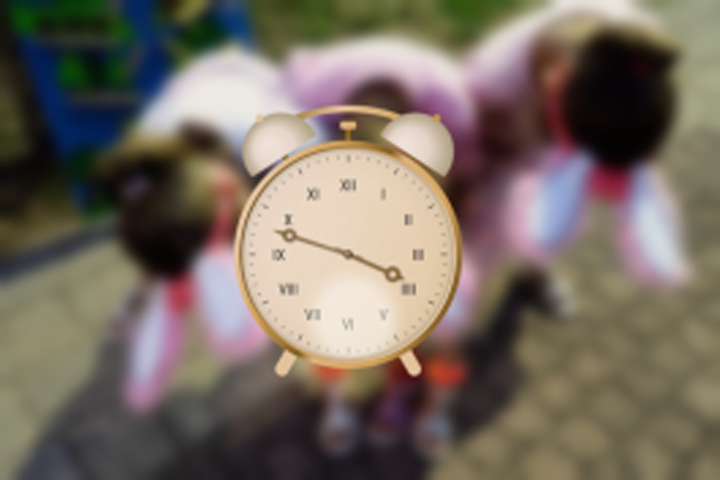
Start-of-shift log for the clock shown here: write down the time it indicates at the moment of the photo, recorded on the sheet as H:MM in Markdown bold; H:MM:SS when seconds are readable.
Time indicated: **3:48**
